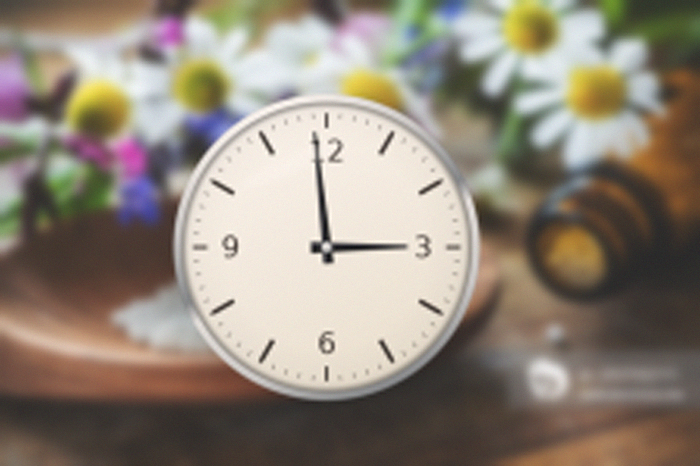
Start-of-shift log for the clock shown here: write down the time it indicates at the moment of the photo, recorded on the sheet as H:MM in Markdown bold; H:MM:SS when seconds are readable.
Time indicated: **2:59**
